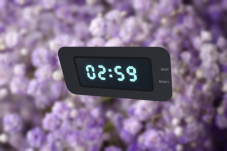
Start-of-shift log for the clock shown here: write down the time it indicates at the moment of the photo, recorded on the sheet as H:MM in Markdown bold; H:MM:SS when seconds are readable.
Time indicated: **2:59**
